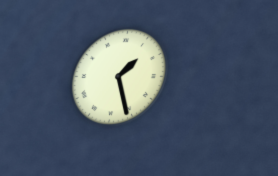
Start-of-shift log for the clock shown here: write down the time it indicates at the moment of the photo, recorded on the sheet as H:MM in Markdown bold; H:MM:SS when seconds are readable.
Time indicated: **1:26**
